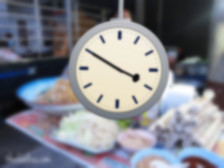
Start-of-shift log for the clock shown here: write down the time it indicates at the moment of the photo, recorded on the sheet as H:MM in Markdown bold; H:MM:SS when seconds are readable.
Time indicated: **3:50**
